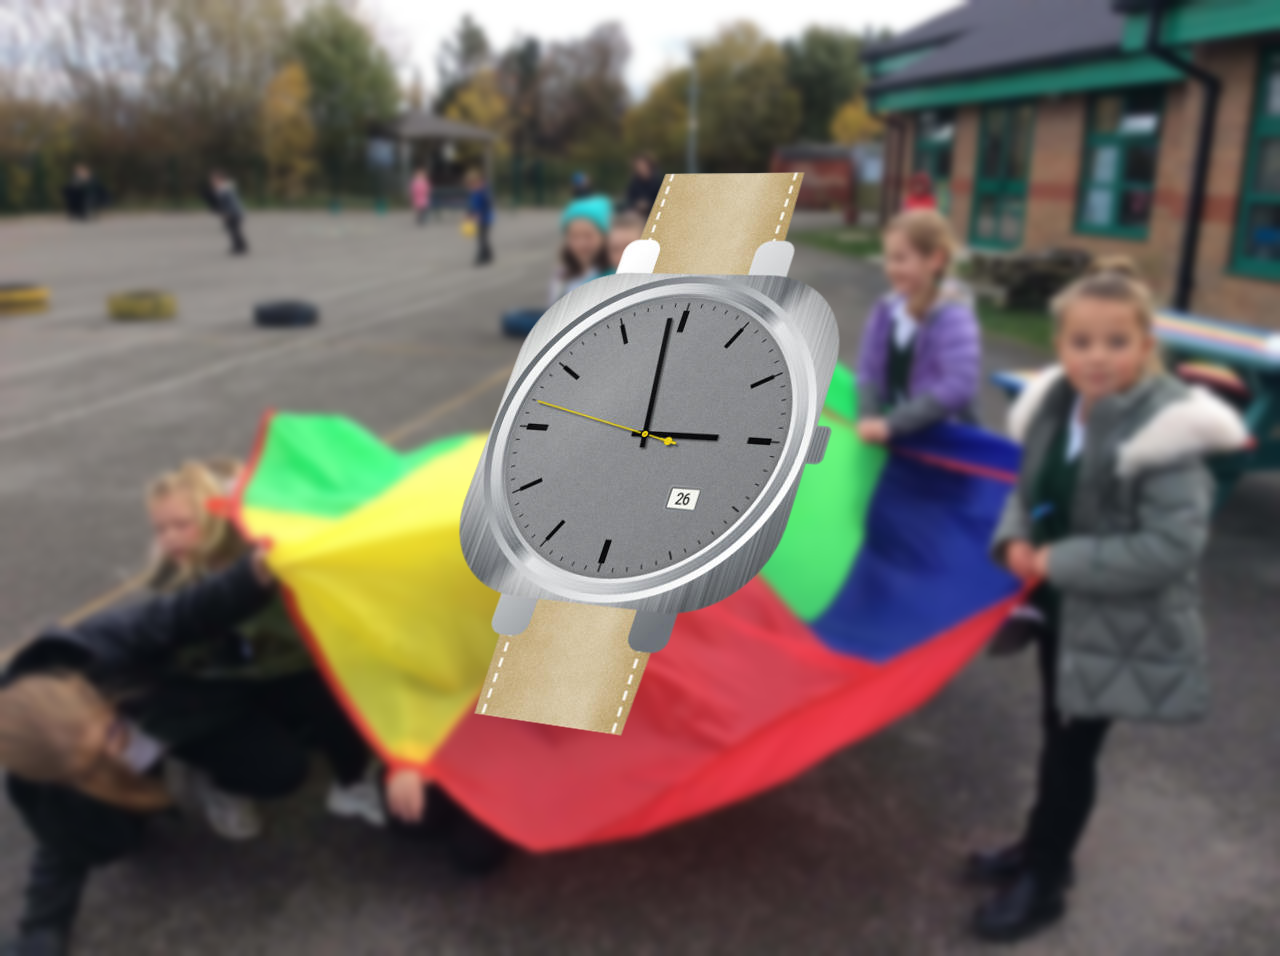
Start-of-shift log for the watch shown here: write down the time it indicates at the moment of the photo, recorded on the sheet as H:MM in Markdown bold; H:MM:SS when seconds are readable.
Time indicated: **2:58:47**
